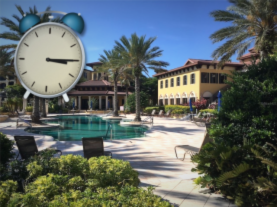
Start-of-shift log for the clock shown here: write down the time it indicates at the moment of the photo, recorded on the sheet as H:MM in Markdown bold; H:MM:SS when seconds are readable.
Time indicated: **3:15**
